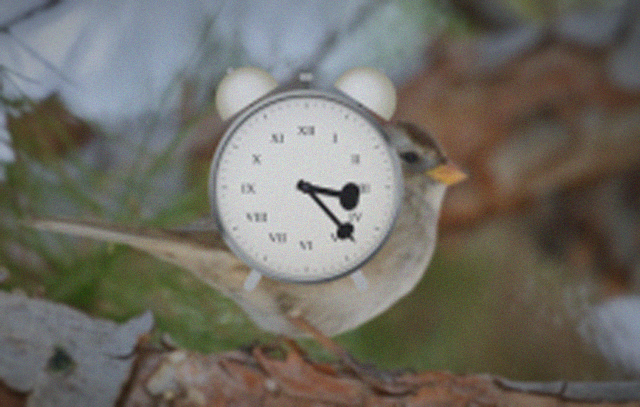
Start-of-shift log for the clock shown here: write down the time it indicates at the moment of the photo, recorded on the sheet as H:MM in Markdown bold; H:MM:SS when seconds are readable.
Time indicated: **3:23**
